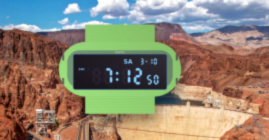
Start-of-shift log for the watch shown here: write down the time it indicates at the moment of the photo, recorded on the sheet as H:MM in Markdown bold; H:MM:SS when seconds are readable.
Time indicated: **7:12:50**
